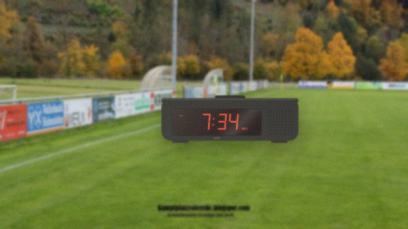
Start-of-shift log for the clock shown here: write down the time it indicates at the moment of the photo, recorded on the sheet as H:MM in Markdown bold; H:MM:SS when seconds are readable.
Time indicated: **7:34**
